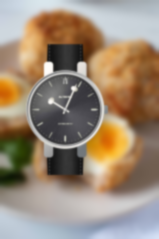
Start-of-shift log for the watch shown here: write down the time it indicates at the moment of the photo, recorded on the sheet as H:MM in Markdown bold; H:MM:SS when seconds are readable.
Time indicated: **10:04**
